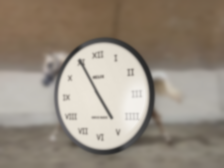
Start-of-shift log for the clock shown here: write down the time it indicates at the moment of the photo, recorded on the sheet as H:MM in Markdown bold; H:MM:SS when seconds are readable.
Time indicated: **4:55**
